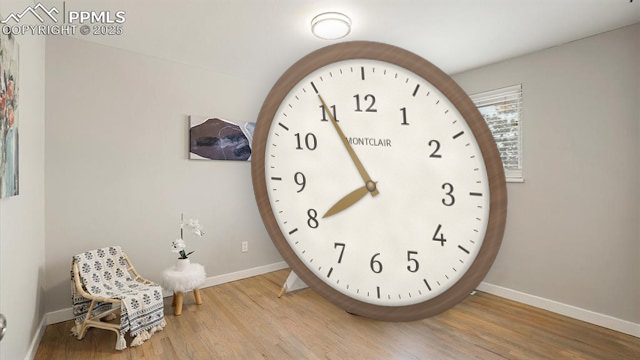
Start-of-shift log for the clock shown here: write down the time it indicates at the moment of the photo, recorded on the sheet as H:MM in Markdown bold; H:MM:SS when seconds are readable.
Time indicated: **7:55**
